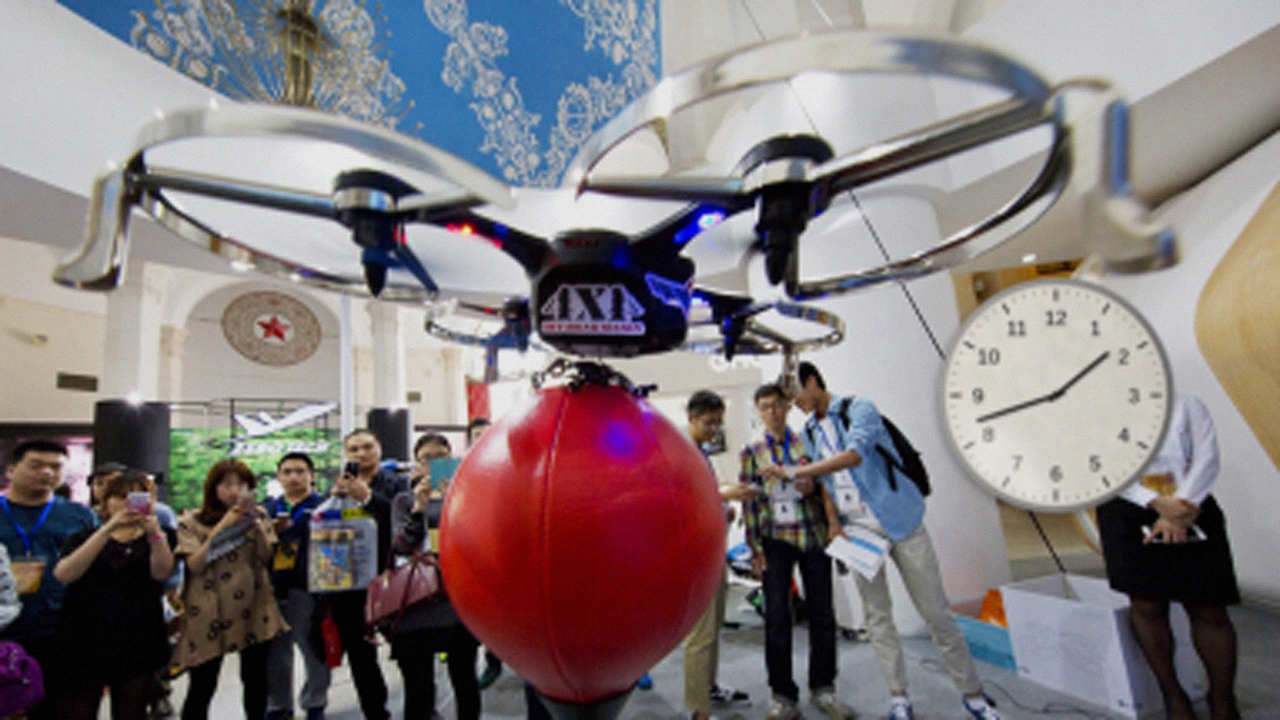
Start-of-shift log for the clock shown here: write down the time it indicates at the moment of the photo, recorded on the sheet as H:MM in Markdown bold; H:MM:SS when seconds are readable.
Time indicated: **1:42**
